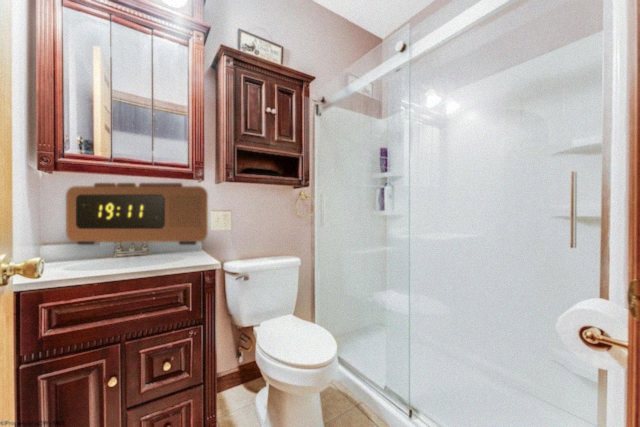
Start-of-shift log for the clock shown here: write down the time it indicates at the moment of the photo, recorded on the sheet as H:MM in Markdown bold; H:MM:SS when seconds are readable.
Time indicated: **19:11**
